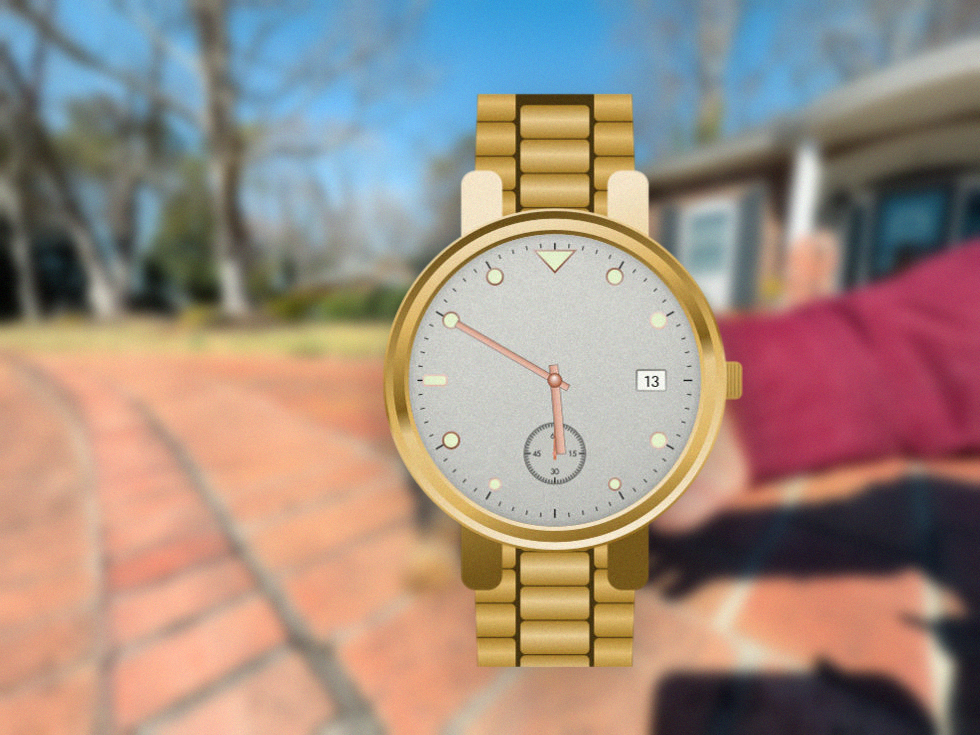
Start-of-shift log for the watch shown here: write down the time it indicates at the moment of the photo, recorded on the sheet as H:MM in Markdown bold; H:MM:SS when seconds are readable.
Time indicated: **5:50**
